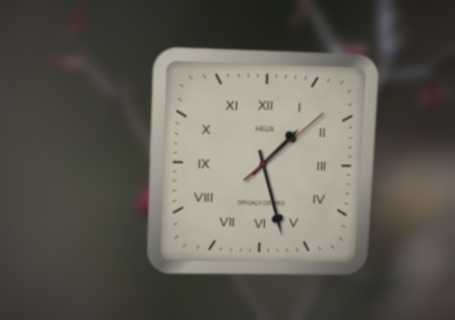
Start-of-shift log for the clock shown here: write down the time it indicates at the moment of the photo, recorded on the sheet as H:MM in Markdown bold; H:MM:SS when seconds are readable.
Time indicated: **1:27:08**
